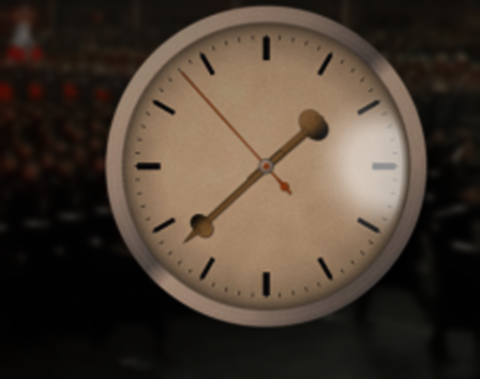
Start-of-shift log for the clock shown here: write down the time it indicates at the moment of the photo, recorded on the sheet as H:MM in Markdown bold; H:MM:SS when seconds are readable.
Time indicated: **1:37:53**
